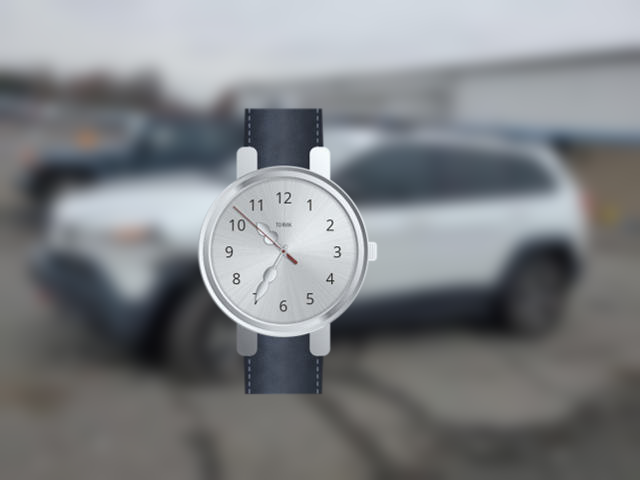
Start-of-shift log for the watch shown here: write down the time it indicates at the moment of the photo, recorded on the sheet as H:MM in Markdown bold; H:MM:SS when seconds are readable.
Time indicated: **10:34:52**
